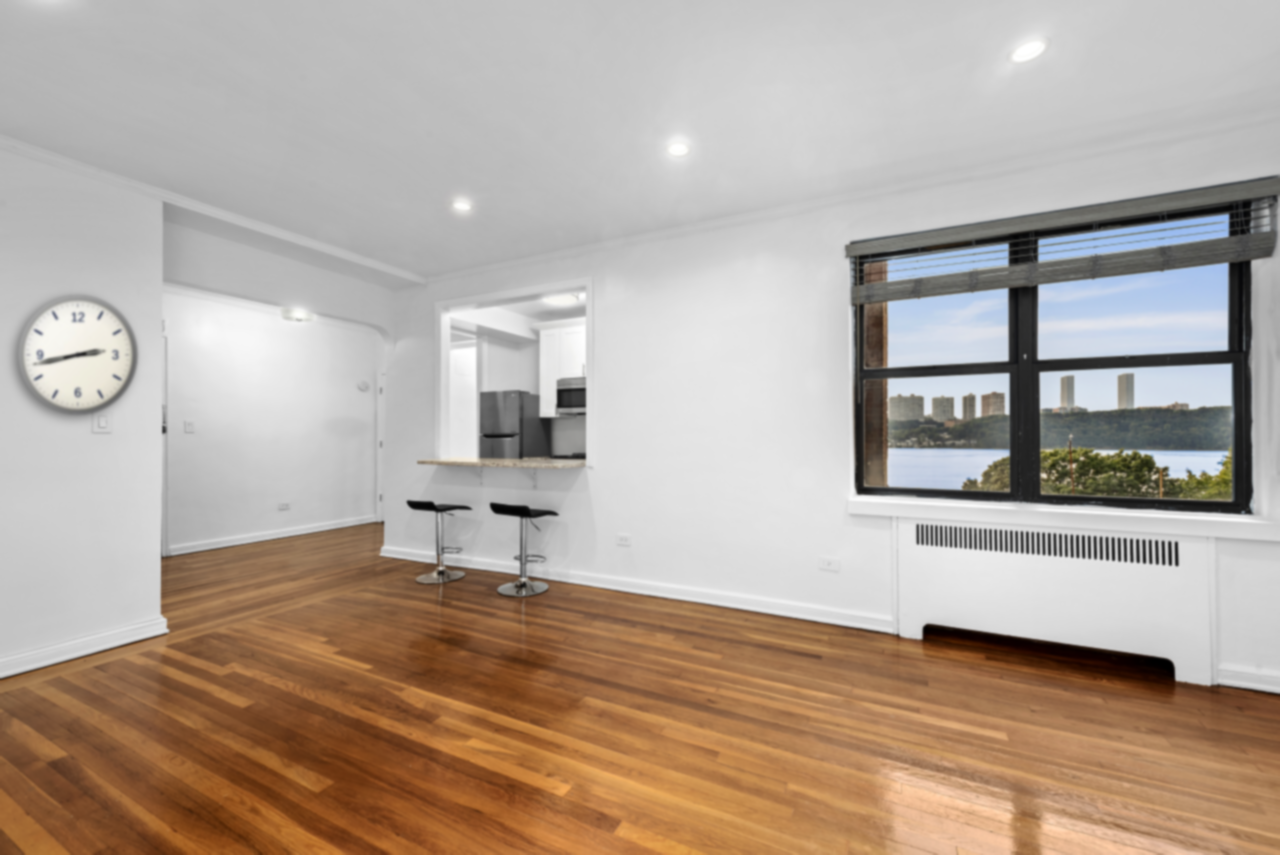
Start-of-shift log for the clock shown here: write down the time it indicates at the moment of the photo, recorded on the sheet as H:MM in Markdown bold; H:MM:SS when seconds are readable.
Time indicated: **2:43**
